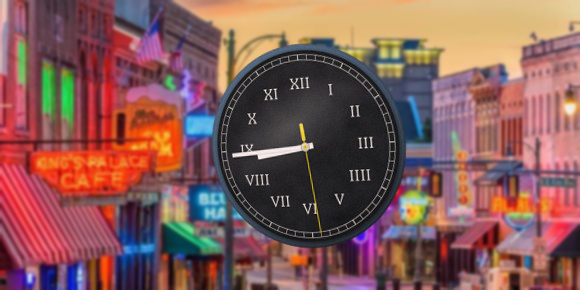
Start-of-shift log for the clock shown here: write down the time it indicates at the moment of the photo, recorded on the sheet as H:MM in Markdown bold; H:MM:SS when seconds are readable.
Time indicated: **8:44:29**
